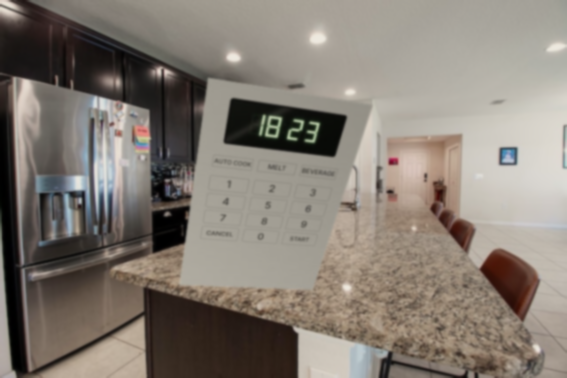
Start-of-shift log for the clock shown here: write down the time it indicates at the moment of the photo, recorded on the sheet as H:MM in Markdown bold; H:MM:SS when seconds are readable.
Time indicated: **18:23**
